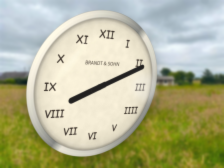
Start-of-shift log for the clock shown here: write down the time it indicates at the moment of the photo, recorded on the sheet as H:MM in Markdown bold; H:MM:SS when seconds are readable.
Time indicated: **8:11**
